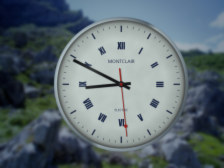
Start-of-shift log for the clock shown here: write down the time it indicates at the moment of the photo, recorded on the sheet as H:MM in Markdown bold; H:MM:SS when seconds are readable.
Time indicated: **8:49:29**
